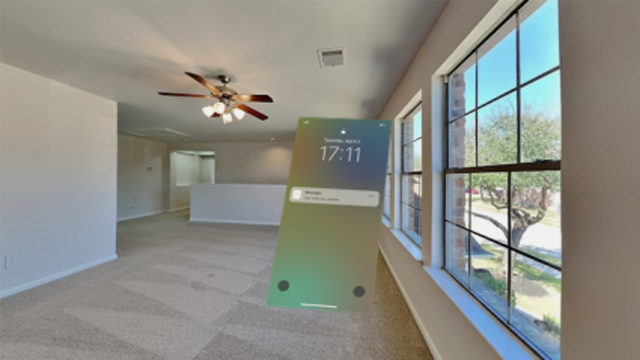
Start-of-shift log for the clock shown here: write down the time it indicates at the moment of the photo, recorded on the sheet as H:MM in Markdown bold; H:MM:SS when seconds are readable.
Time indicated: **17:11**
